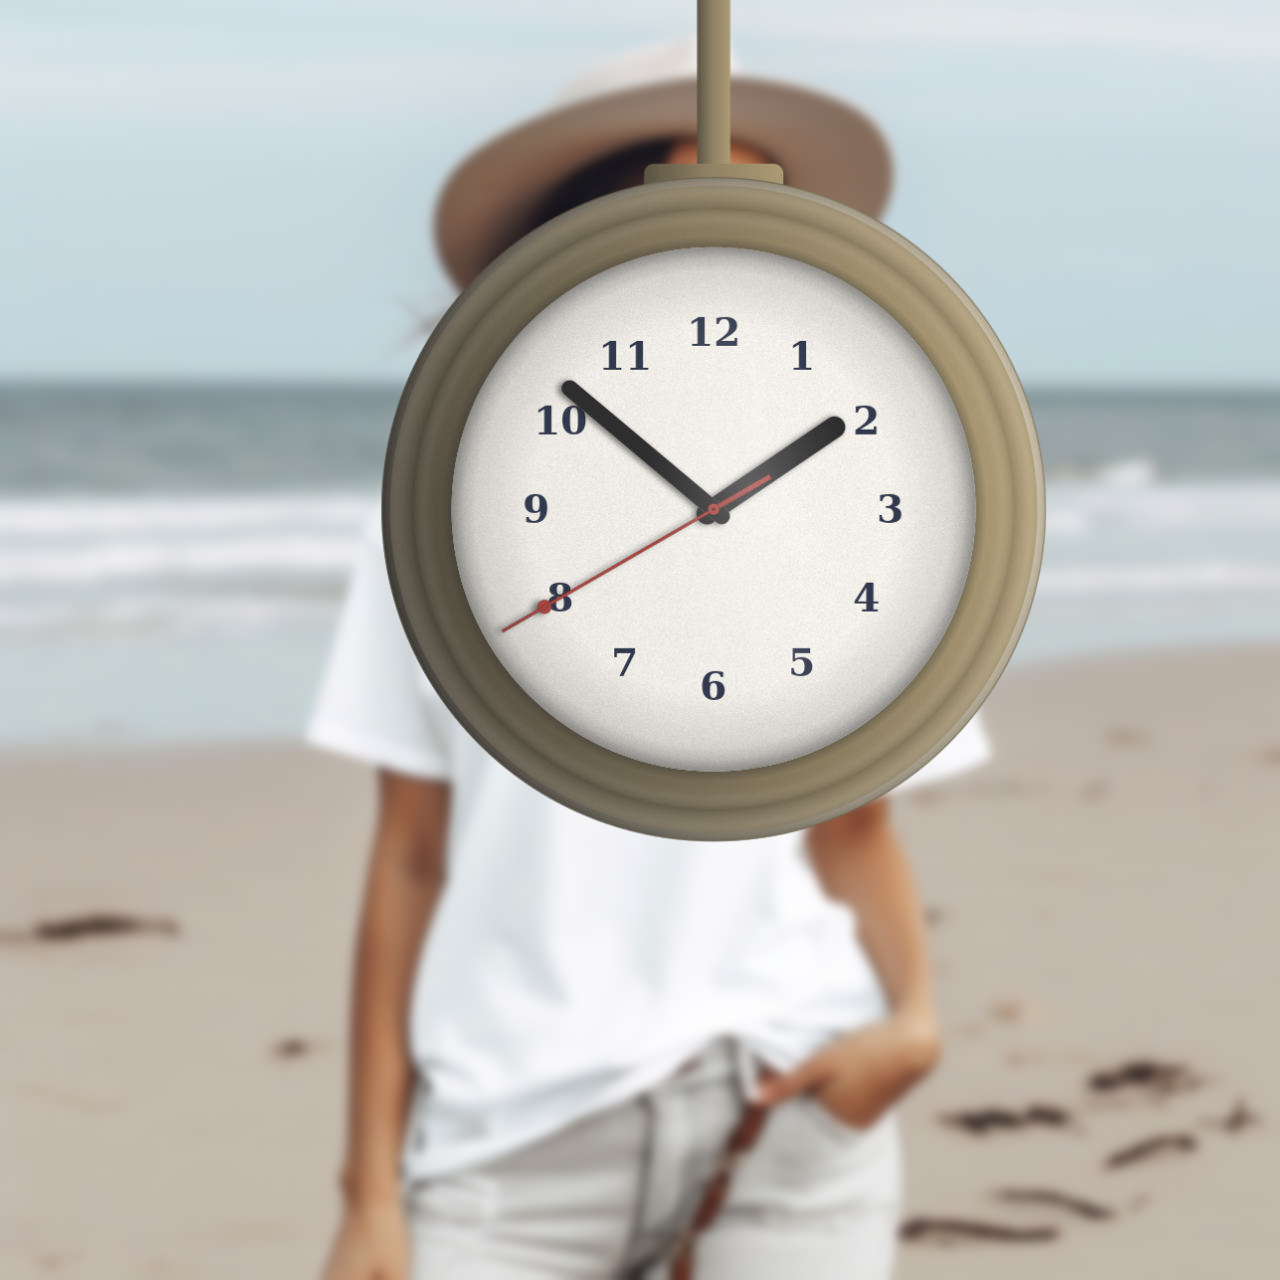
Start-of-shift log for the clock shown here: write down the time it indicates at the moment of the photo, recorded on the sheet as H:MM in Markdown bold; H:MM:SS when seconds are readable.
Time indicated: **1:51:40**
